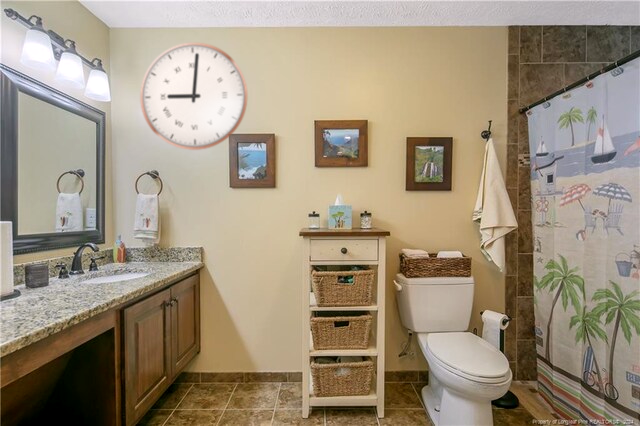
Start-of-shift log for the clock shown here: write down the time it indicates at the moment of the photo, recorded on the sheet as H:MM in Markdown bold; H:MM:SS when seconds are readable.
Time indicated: **9:01**
